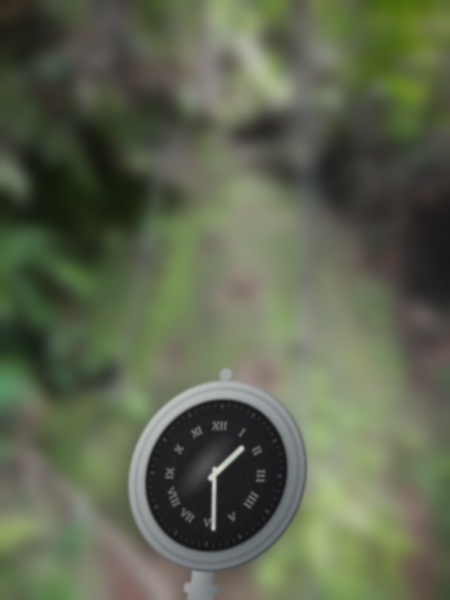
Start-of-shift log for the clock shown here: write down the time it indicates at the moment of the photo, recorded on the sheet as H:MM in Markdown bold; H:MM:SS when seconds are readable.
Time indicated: **1:29**
